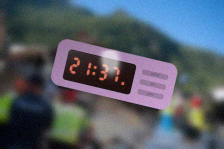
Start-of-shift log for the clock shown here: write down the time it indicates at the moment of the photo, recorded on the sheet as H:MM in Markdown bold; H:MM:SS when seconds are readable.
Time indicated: **21:37**
